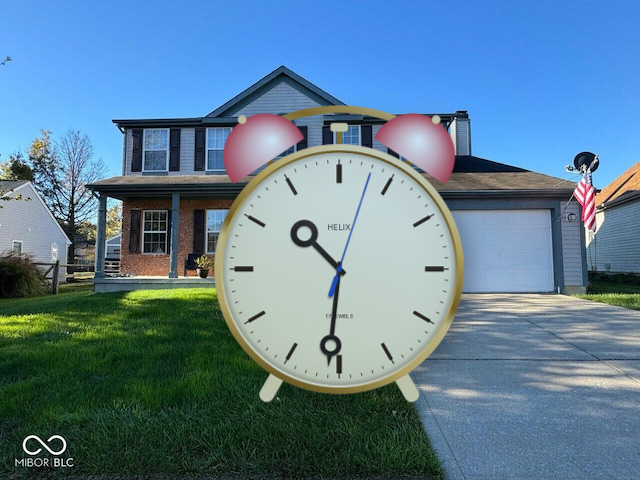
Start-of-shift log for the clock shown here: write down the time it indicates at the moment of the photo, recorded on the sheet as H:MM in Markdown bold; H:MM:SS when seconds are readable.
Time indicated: **10:31:03**
